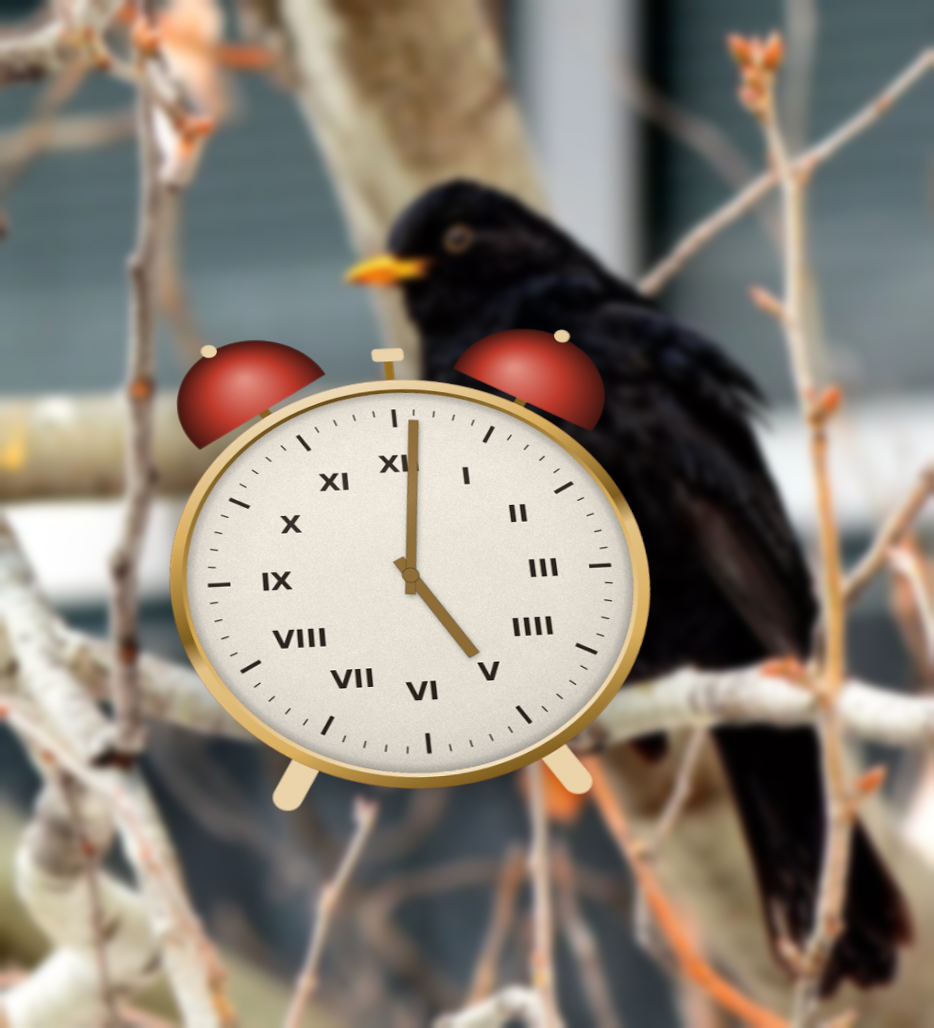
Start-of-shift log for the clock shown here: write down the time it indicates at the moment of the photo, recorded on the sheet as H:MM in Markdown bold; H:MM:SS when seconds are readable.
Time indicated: **5:01**
